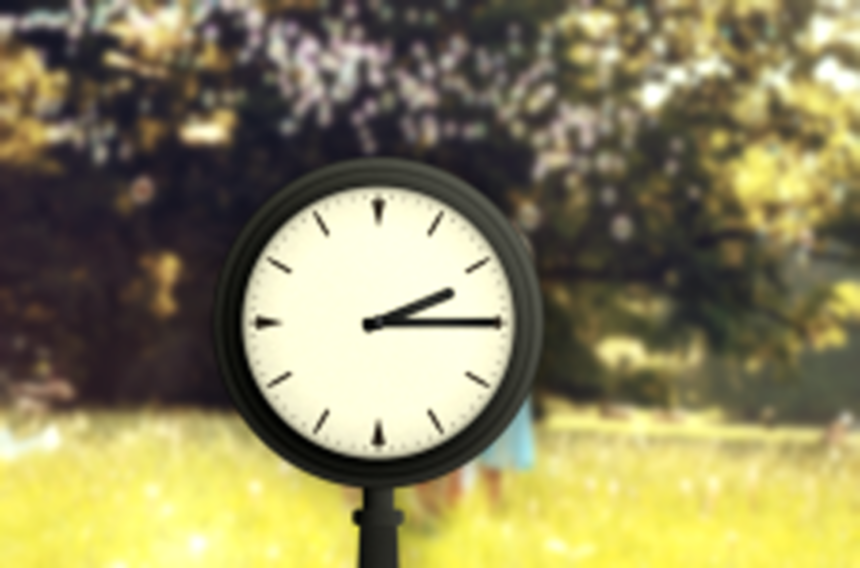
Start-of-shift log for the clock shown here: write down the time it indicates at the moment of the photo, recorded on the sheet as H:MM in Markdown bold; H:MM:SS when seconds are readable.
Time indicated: **2:15**
